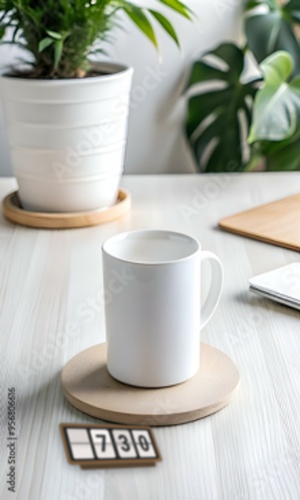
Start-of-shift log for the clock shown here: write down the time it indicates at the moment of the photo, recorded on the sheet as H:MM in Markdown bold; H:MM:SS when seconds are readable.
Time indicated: **7:30**
